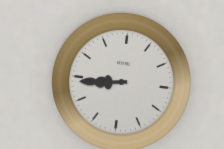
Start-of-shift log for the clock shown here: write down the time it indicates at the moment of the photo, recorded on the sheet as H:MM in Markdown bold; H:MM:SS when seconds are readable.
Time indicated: **8:44**
